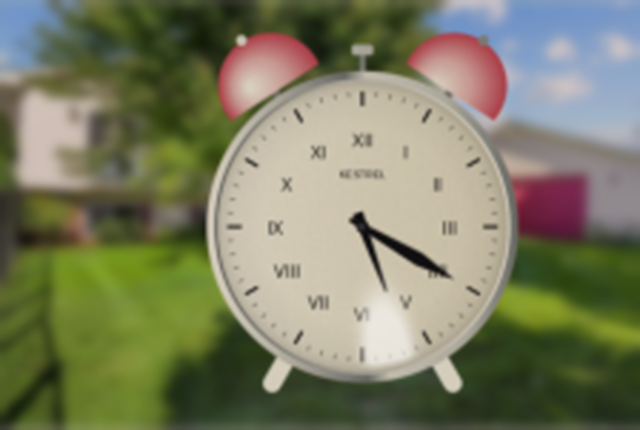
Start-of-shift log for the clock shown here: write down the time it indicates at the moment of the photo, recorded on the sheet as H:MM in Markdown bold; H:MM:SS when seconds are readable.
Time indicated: **5:20**
